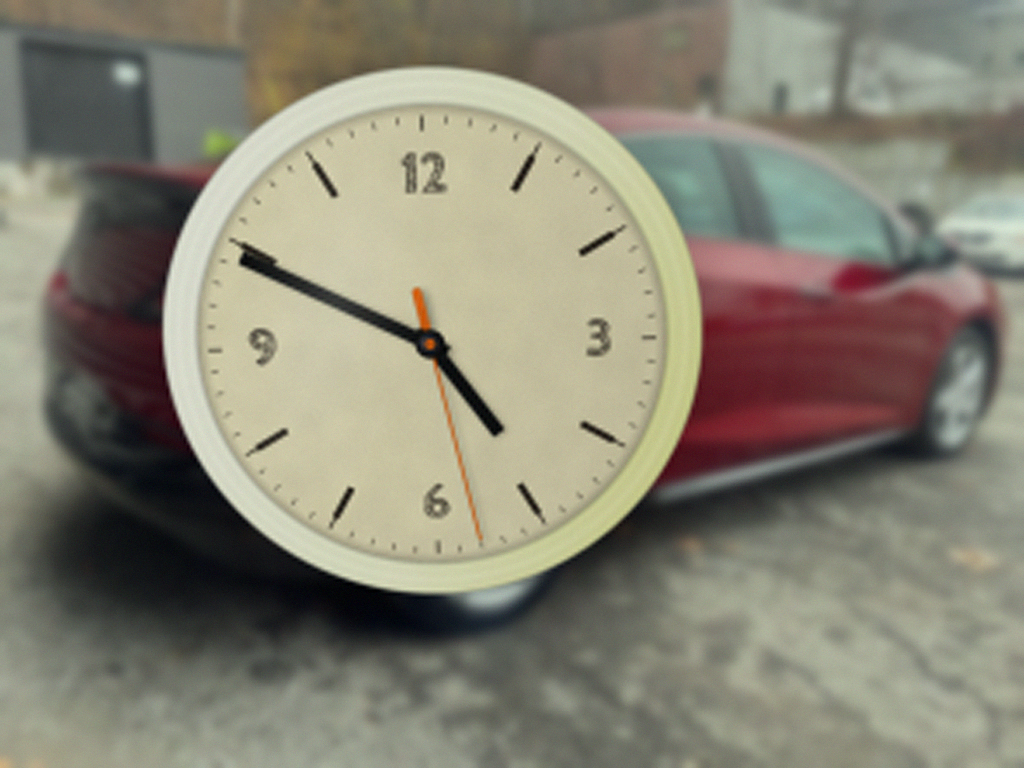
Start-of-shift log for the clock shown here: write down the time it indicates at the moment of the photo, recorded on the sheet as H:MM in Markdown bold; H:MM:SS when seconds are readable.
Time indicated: **4:49:28**
